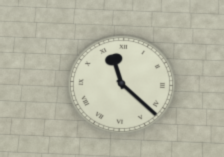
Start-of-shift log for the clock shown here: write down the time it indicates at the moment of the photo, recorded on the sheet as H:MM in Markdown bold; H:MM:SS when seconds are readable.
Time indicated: **11:22**
